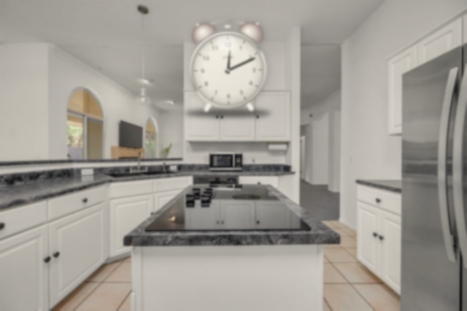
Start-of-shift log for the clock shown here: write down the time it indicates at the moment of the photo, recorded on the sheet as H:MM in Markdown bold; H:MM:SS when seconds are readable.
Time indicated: **12:11**
